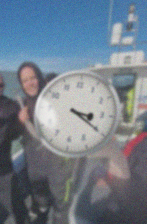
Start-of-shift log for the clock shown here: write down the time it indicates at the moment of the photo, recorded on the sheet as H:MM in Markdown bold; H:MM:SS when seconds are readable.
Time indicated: **3:20**
